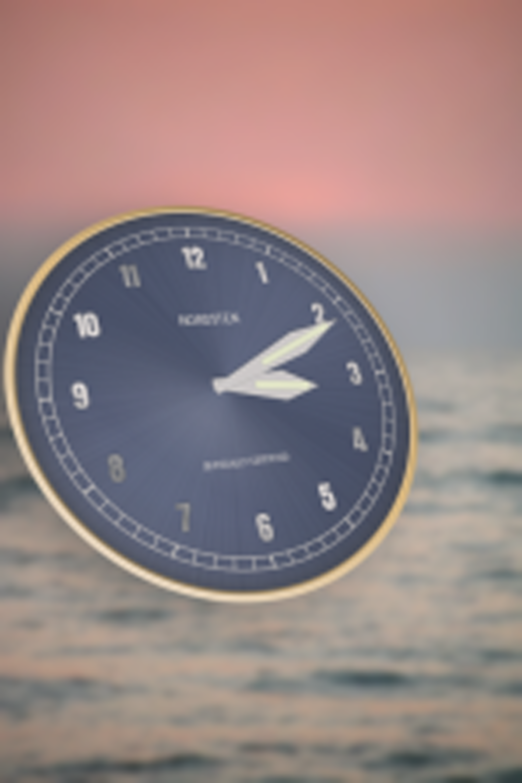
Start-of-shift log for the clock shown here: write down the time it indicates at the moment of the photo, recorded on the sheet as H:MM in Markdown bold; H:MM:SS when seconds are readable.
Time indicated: **3:11**
